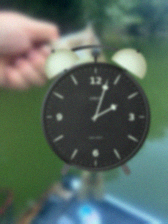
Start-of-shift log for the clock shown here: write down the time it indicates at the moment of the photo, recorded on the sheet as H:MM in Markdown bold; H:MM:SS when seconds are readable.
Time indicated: **2:03**
